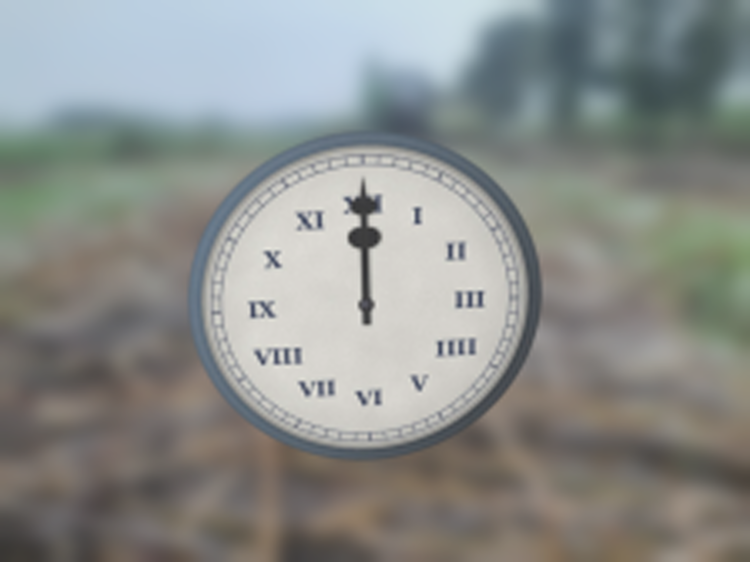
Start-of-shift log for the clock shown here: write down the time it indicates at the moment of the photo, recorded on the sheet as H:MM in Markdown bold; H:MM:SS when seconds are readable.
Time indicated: **12:00**
